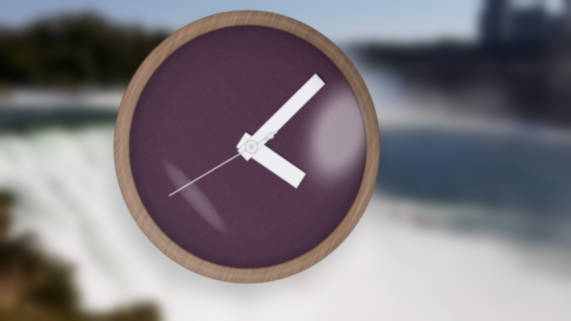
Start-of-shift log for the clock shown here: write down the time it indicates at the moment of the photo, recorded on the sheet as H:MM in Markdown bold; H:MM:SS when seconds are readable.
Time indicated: **4:07:40**
